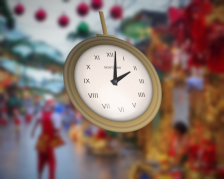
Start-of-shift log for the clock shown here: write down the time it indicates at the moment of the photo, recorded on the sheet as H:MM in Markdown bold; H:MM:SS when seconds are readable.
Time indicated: **2:02**
